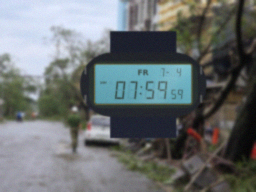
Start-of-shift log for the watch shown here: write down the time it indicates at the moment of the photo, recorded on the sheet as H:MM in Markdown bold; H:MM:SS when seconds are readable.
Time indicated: **7:59:59**
